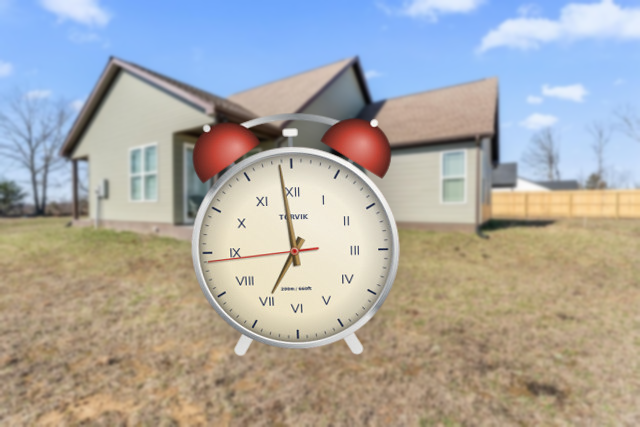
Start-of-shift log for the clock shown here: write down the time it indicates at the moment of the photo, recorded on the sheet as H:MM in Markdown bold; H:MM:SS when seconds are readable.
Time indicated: **6:58:44**
